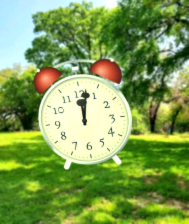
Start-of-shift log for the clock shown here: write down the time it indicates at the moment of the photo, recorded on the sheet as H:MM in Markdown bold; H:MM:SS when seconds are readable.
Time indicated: **12:02**
